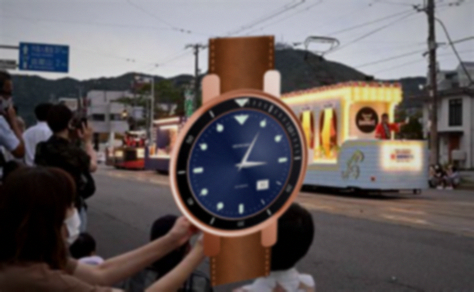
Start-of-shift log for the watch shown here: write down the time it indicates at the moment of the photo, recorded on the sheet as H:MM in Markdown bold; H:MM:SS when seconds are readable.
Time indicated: **3:05**
